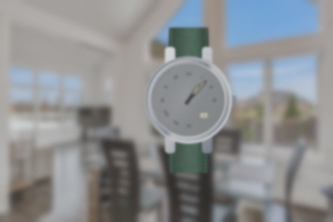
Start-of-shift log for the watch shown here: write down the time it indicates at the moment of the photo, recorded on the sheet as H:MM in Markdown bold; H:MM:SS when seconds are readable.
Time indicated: **1:07**
